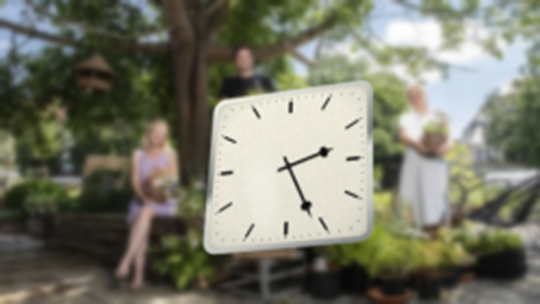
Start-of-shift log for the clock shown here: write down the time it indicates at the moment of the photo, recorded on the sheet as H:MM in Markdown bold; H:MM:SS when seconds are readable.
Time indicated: **2:26**
